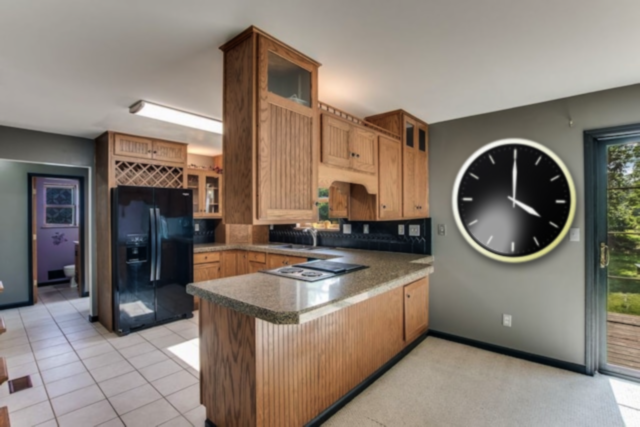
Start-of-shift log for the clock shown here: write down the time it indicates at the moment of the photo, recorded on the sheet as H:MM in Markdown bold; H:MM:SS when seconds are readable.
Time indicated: **4:00**
